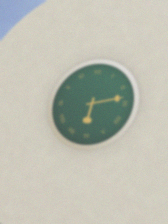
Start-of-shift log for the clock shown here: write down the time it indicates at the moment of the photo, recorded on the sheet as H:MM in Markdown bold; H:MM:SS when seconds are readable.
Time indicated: **6:13**
